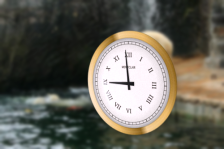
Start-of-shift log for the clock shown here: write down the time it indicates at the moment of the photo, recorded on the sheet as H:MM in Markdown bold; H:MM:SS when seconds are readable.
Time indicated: **8:59**
